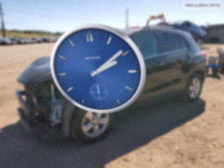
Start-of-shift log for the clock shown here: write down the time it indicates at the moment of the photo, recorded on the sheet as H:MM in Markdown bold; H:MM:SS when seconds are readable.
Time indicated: **2:09**
